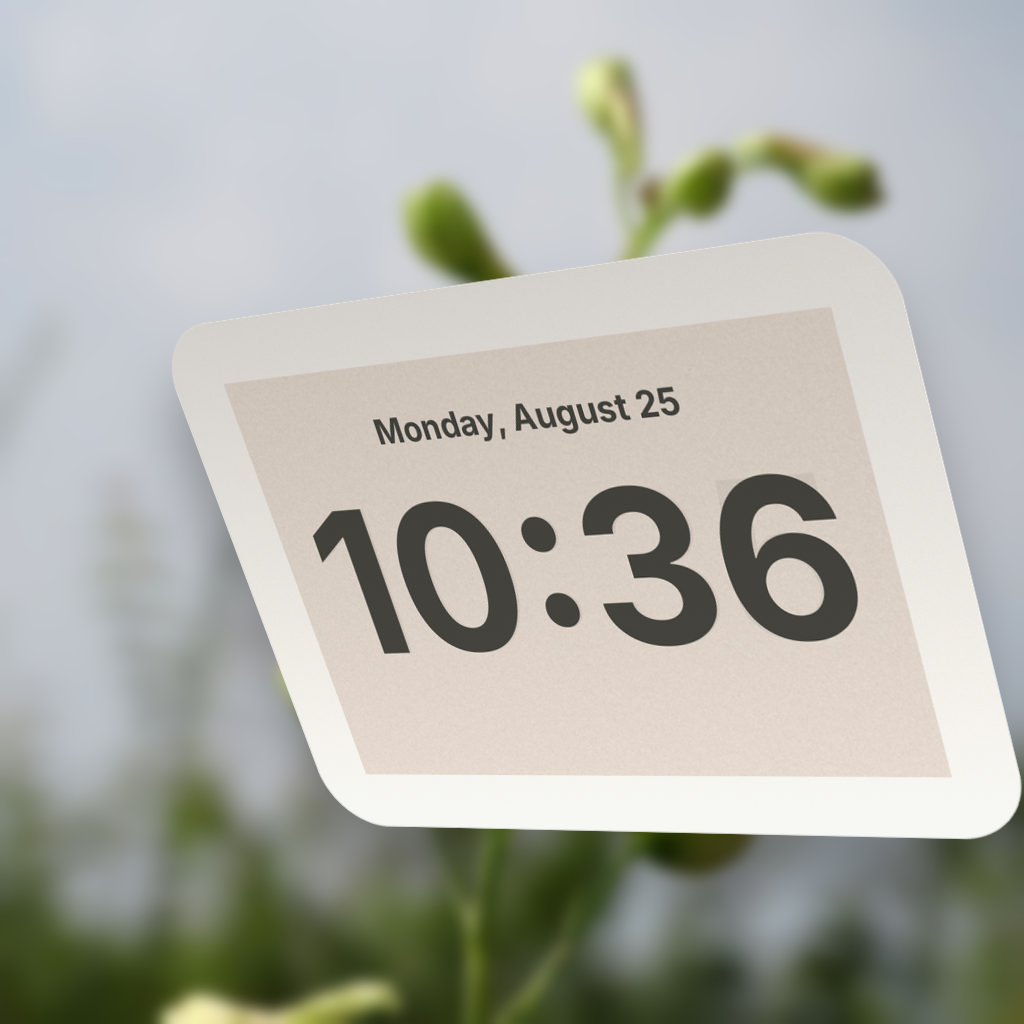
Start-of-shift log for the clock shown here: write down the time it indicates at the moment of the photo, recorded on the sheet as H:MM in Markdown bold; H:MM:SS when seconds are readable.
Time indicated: **10:36**
